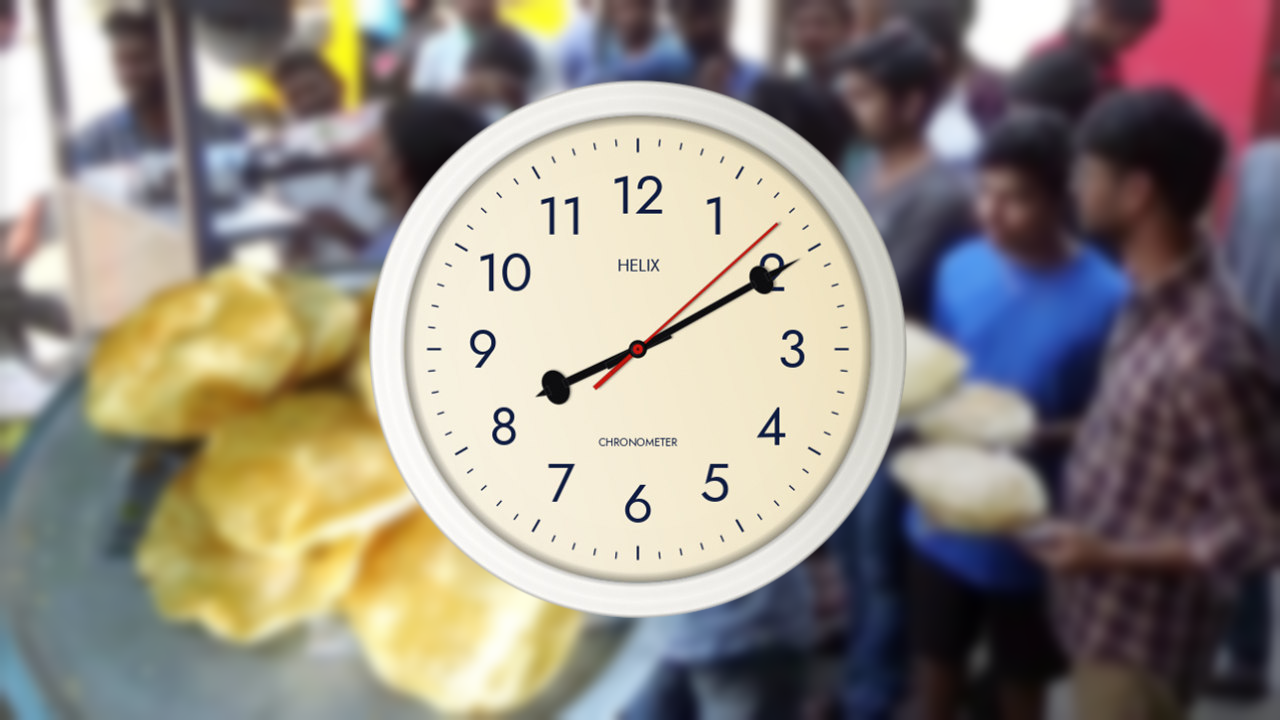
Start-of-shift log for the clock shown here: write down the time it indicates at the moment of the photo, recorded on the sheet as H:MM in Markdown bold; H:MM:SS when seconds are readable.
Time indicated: **8:10:08**
